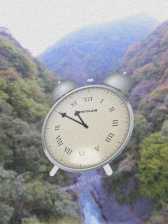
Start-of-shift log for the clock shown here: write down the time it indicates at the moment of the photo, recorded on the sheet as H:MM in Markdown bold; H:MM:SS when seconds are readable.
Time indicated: **10:50**
